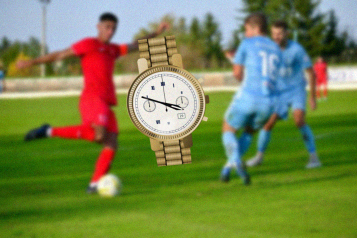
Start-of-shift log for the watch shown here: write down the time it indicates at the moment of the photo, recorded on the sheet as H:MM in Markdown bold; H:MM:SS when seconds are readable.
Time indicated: **3:49**
